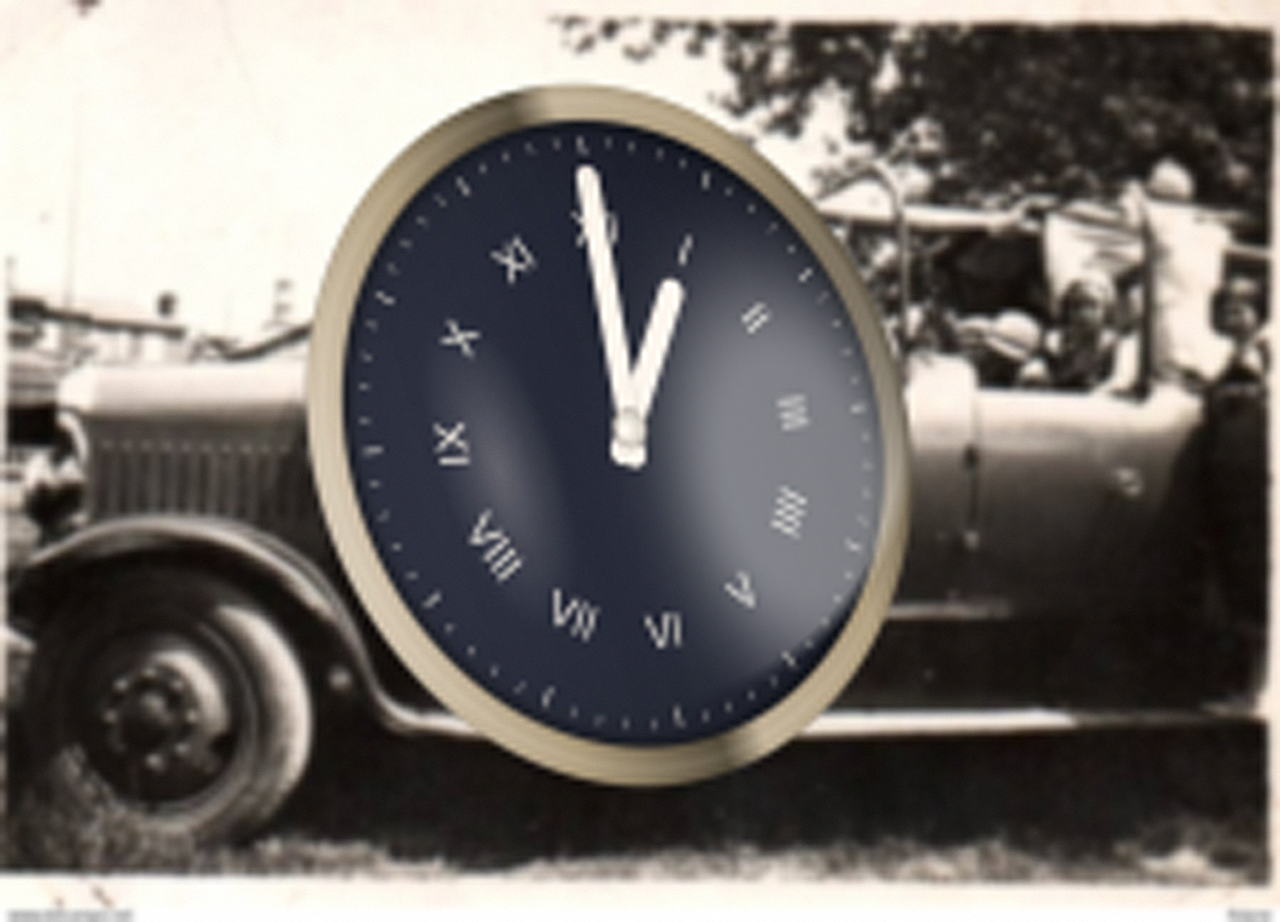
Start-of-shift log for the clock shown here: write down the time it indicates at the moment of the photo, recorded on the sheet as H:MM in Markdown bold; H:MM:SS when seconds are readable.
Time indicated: **1:00**
